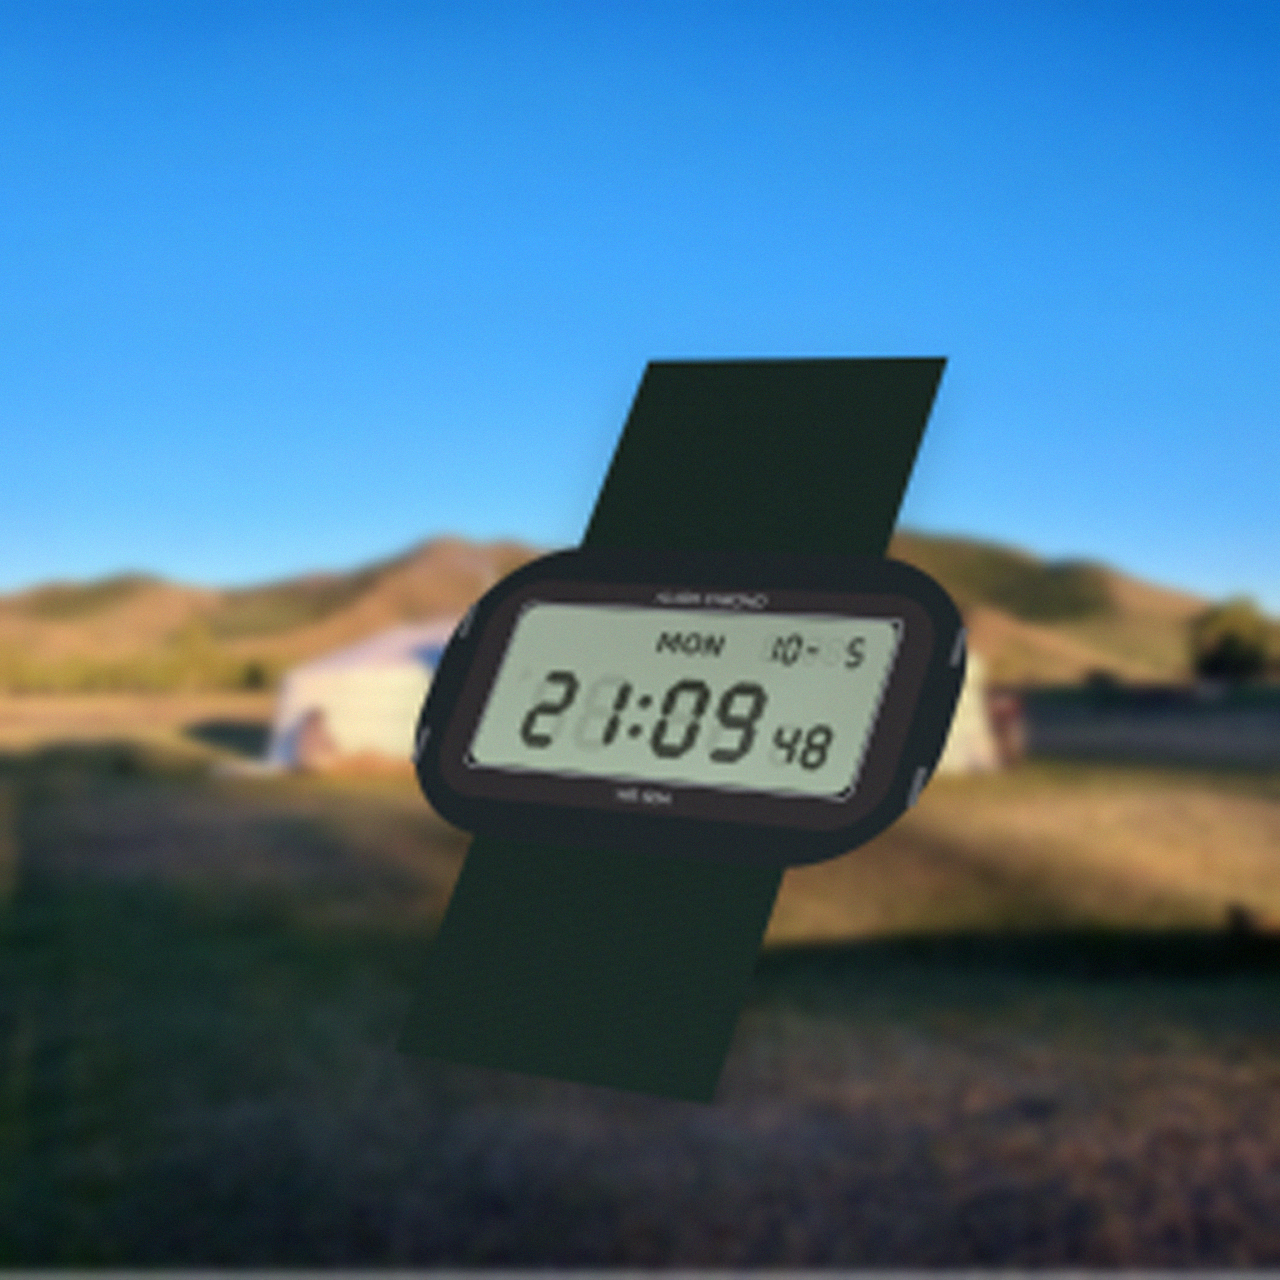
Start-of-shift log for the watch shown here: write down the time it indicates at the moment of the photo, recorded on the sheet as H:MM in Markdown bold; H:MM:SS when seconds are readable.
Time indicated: **21:09:48**
